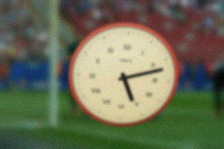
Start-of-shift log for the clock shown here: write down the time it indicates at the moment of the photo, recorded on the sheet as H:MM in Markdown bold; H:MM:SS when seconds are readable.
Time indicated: **5:12**
